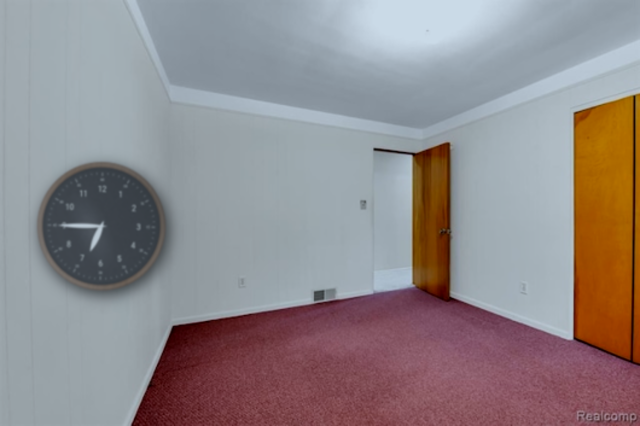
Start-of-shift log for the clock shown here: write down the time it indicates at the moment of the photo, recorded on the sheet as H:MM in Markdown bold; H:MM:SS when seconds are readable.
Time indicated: **6:45**
